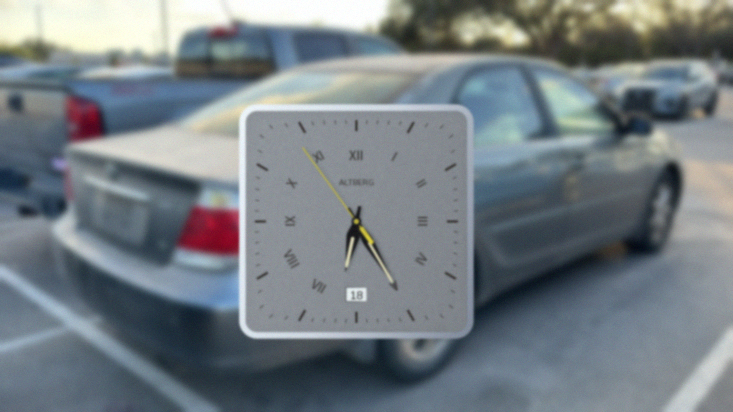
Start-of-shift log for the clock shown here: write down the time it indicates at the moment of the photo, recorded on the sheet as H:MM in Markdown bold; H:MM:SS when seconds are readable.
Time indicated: **6:24:54**
